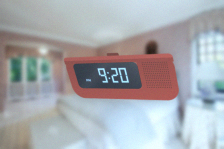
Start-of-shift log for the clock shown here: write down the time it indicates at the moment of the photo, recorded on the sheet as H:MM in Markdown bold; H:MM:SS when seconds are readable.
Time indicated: **9:20**
